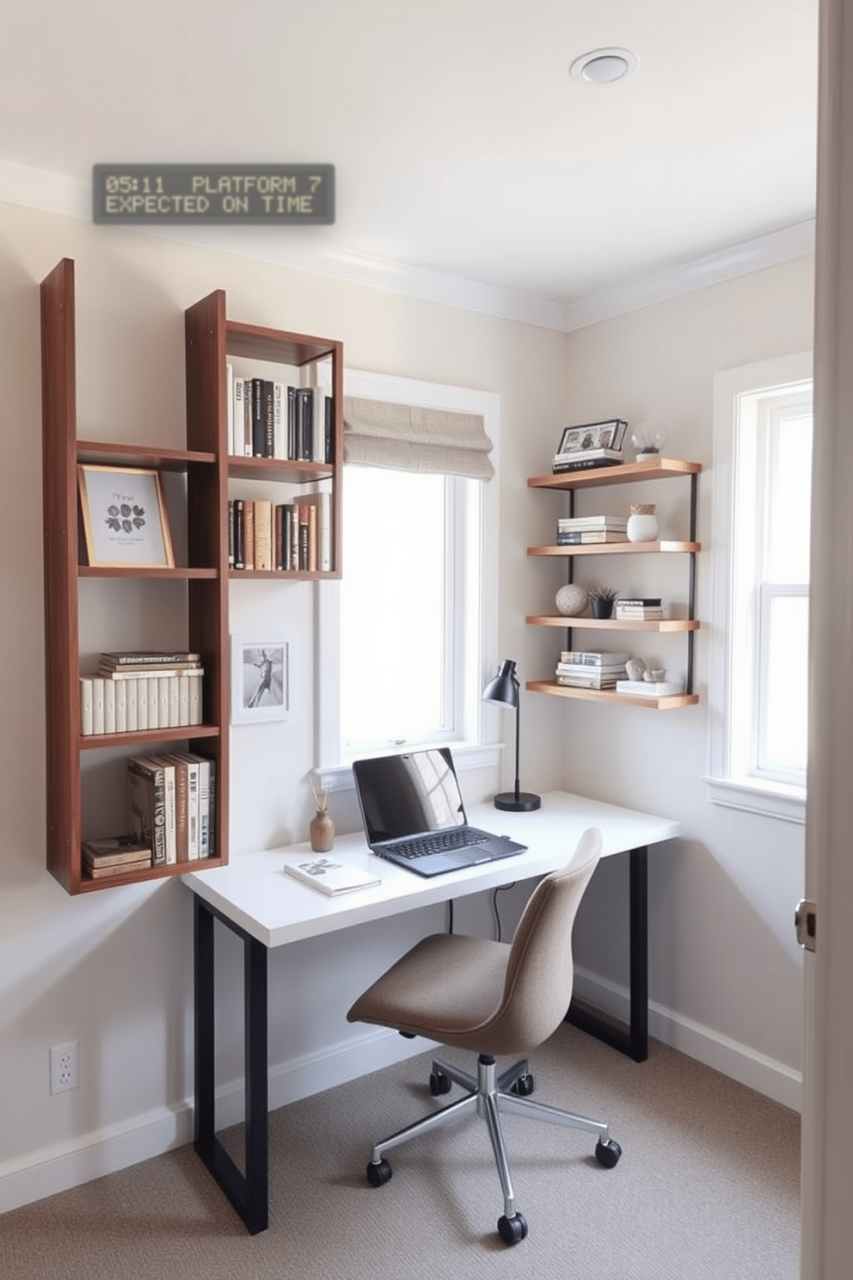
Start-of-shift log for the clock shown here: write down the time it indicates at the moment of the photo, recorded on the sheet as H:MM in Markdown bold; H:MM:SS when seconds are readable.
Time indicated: **5:11**
